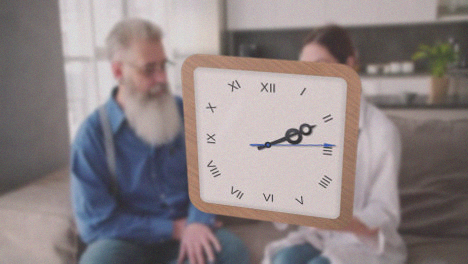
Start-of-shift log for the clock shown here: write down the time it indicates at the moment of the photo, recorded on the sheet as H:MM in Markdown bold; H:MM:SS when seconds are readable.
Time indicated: **2:10:14**
